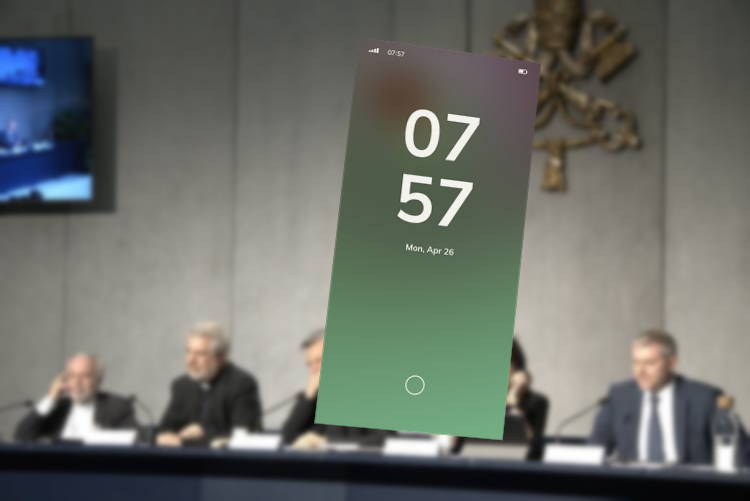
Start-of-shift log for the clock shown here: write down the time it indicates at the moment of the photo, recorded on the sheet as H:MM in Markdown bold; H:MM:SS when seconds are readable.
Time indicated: **7:57**
